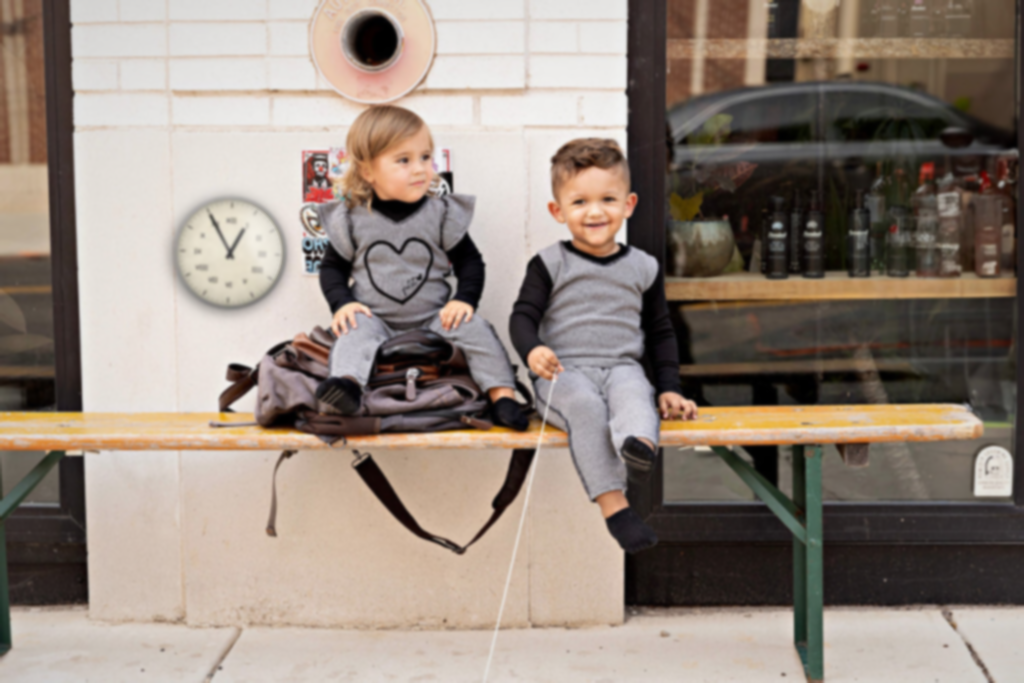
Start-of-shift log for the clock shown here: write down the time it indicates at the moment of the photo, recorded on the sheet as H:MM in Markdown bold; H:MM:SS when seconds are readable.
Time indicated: **12:55**
